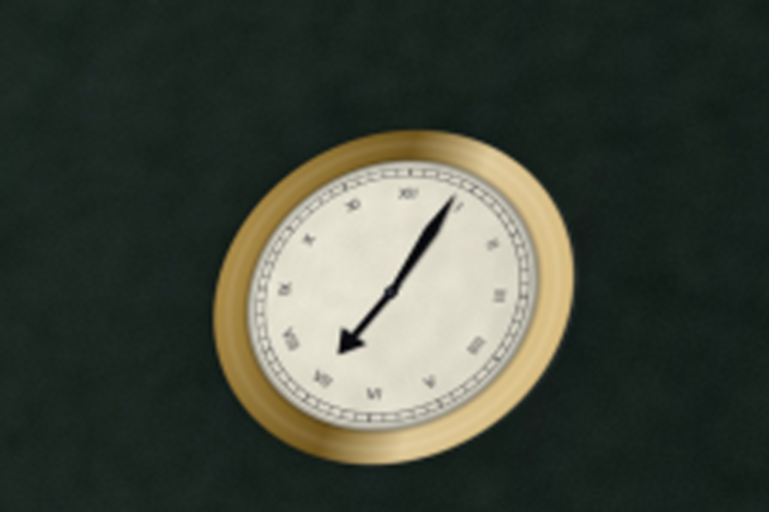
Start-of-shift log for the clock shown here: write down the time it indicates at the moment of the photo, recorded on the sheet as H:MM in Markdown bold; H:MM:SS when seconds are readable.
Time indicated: **7:04**
